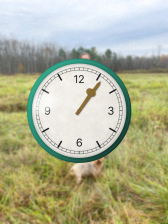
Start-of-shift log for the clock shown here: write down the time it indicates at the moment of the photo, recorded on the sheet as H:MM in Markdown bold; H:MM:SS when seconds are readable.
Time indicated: **1:06**
